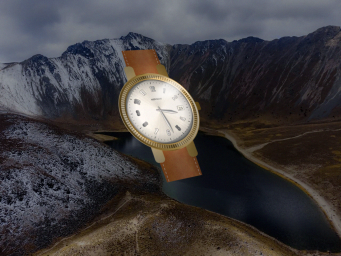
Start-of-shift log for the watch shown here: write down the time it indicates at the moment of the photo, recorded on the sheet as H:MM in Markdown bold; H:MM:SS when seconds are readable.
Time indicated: **3:28**
